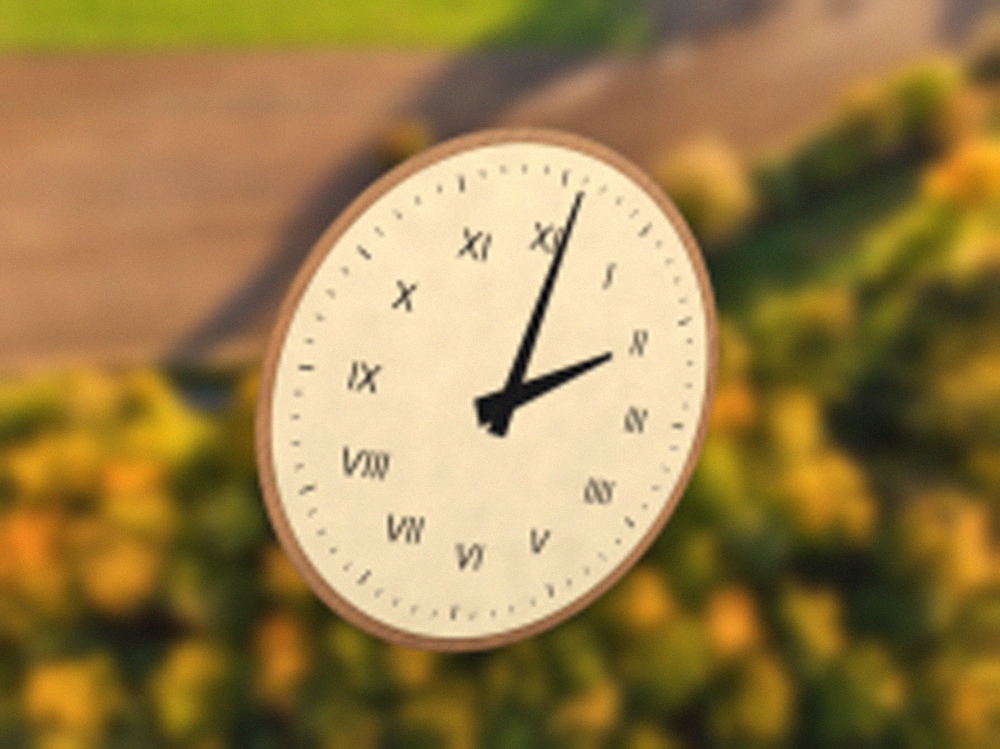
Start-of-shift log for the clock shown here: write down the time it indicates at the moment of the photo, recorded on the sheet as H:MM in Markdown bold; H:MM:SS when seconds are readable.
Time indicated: **2:01**
